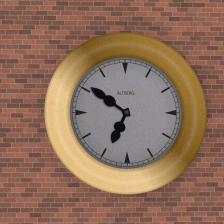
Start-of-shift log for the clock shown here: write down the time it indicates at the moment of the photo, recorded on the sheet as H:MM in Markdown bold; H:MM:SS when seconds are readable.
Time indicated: **6:51**
